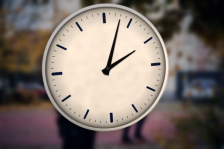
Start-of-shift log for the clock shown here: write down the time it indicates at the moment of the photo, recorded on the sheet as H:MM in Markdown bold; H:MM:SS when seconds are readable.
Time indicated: **2:03**
